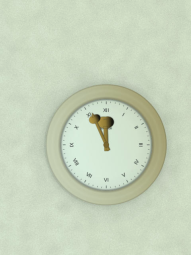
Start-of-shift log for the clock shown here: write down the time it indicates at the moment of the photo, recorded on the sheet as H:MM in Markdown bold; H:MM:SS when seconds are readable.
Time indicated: **11:56**
